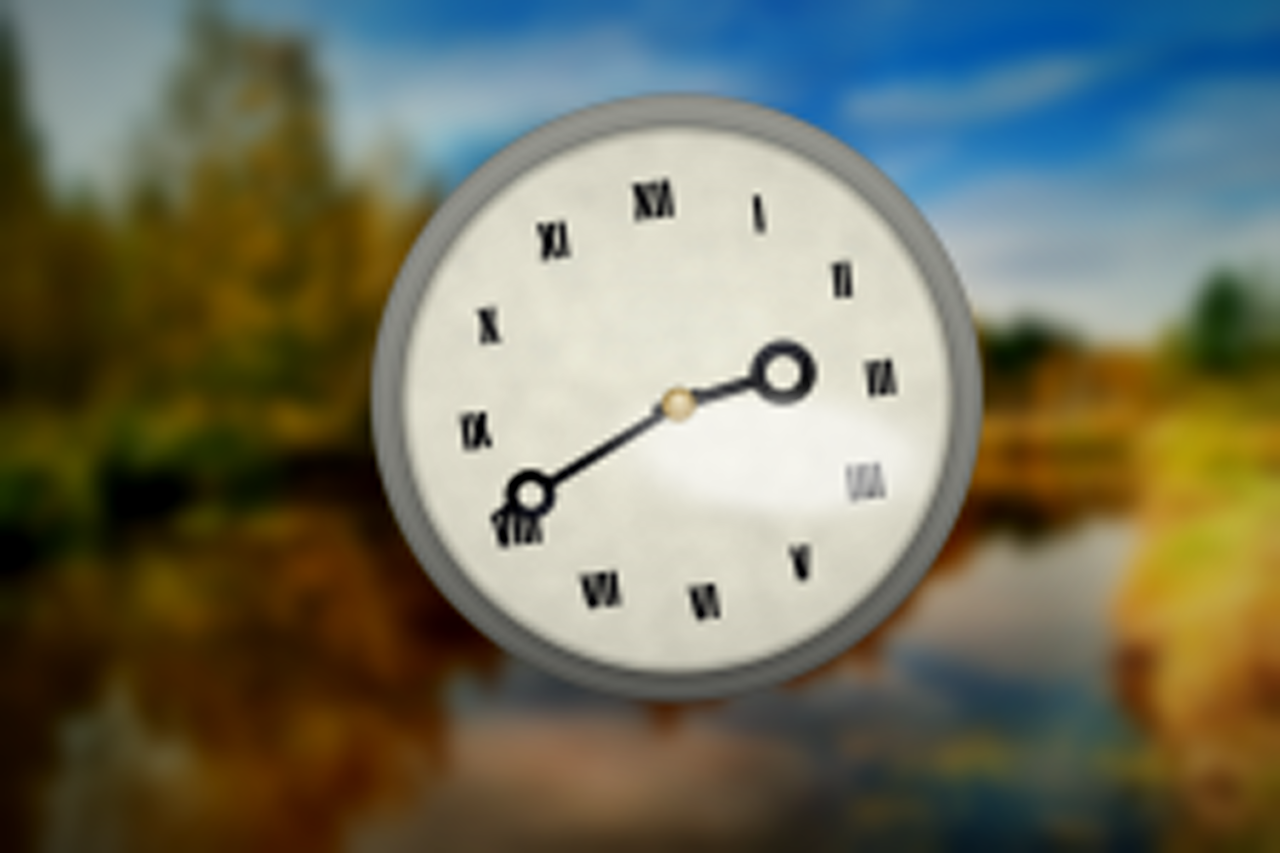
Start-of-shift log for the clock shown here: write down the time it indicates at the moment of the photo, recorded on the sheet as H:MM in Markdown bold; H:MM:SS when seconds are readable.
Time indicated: **2:41**
